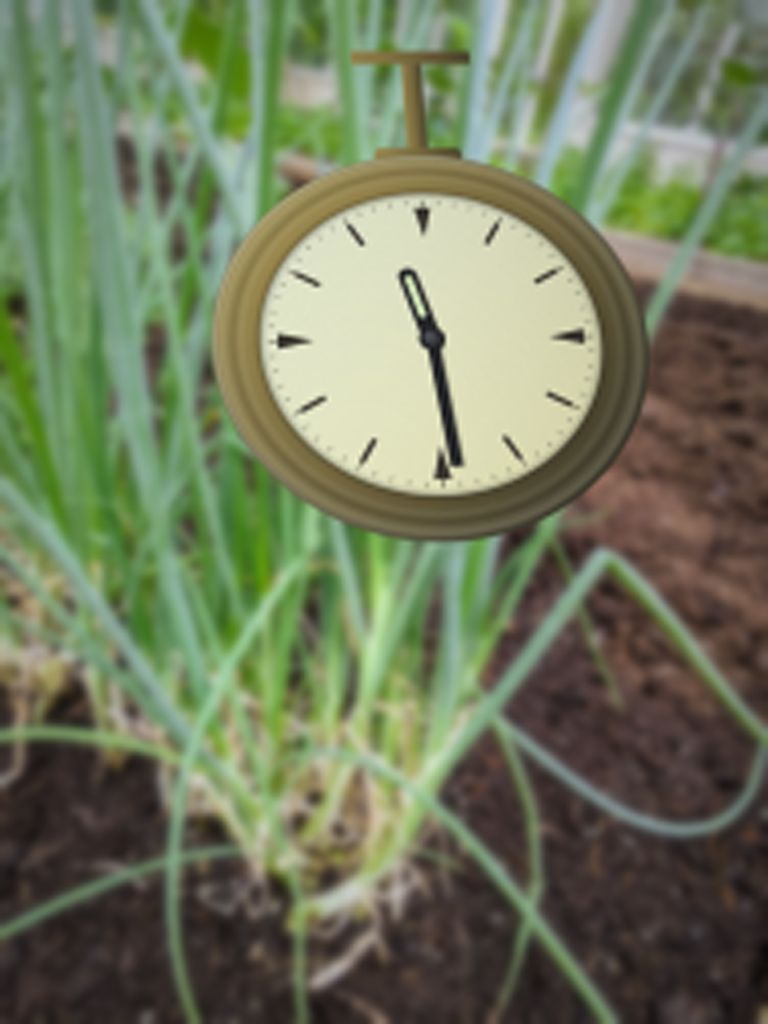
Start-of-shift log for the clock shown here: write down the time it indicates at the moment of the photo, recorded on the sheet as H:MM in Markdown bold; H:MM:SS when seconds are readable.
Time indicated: **11:29**
